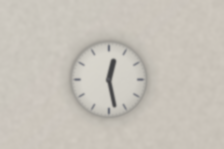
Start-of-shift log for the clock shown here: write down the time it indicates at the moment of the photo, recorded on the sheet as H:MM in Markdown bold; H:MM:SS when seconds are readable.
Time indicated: **12:28**
